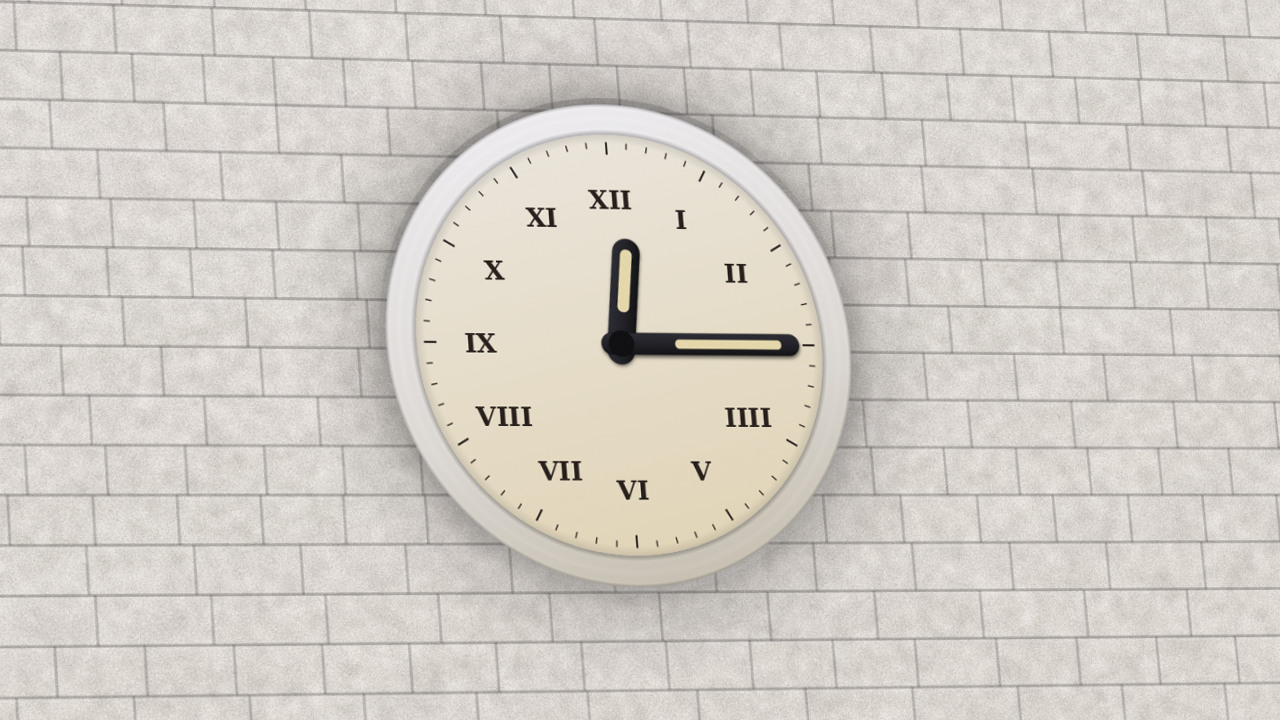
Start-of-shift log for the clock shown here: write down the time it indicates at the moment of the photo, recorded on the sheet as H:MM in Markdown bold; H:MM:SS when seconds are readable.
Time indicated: **12:15**
